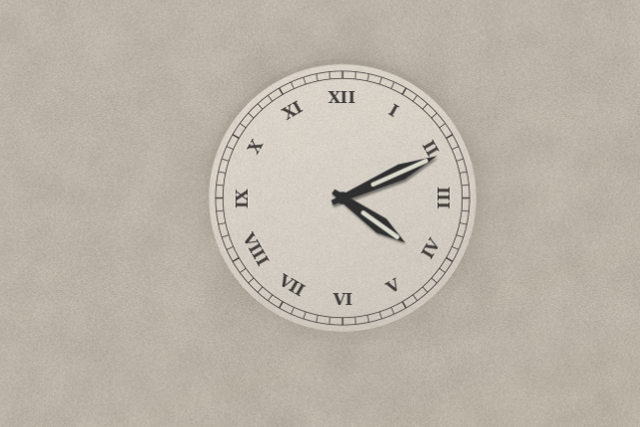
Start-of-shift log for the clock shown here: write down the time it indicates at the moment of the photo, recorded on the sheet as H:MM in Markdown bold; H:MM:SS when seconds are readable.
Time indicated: **4:11**
